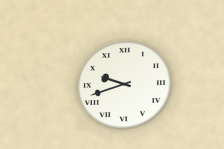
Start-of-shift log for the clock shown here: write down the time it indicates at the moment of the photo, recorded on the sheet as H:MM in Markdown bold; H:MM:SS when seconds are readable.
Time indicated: **9:42**
